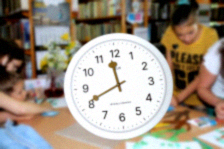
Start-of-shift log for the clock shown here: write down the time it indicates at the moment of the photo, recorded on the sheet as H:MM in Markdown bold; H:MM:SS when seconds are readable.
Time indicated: **11:41**
